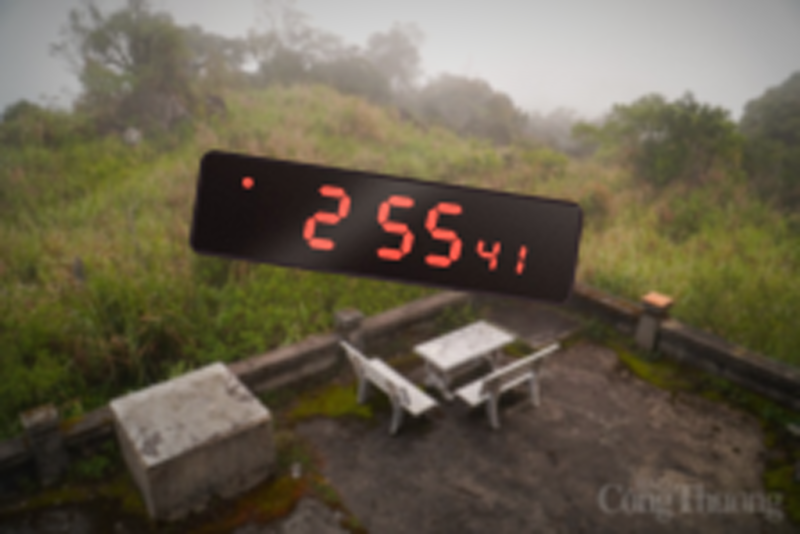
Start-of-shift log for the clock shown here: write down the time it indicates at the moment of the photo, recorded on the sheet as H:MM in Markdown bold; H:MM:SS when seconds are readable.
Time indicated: **2:55:41**
